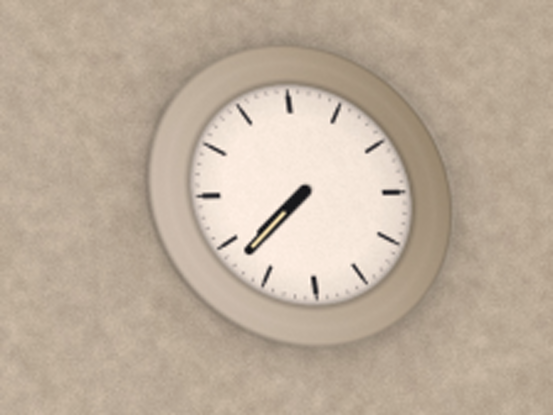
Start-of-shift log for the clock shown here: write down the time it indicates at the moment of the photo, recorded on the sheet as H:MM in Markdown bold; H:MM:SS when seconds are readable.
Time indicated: **7:38**
